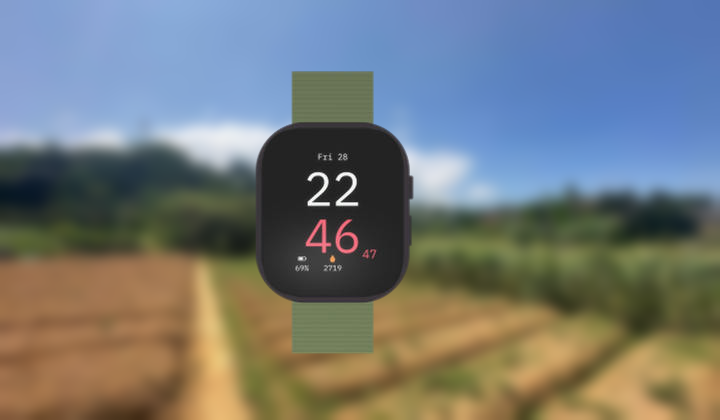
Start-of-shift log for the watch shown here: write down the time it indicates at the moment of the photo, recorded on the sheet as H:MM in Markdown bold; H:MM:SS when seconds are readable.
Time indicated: **22:46:47**
